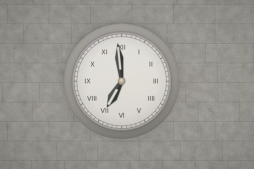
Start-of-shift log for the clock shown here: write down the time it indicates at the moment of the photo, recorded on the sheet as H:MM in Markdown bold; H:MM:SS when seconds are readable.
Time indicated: **6:59**
